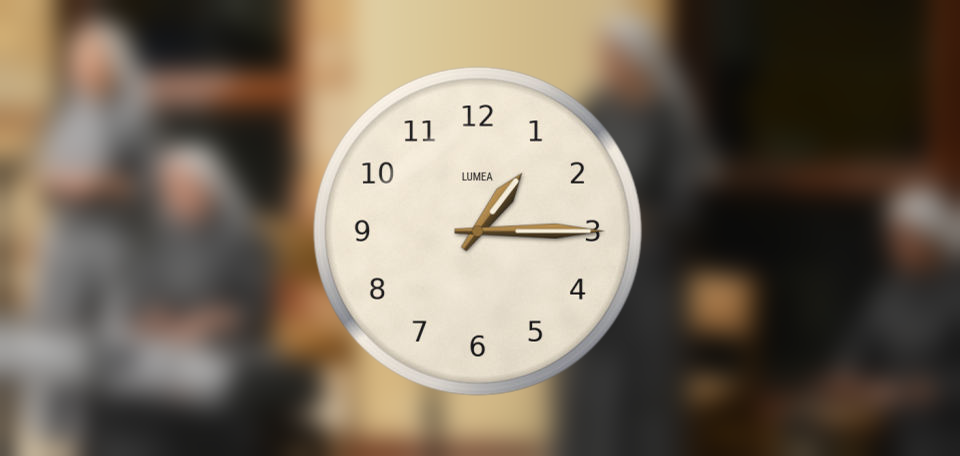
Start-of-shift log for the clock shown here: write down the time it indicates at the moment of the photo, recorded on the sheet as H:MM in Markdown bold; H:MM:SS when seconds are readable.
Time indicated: **1:15**
